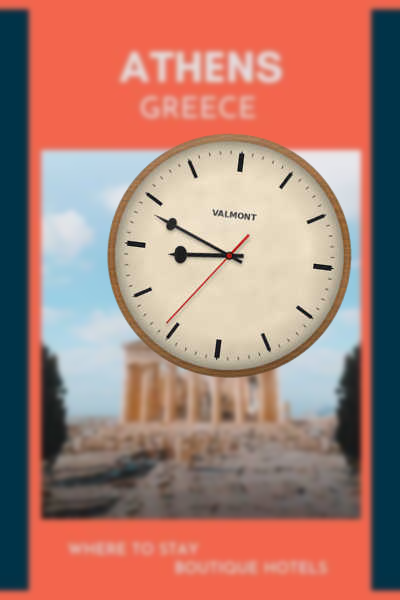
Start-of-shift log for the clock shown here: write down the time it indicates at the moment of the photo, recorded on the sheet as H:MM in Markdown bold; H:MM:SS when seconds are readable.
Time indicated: **8:48:36**
